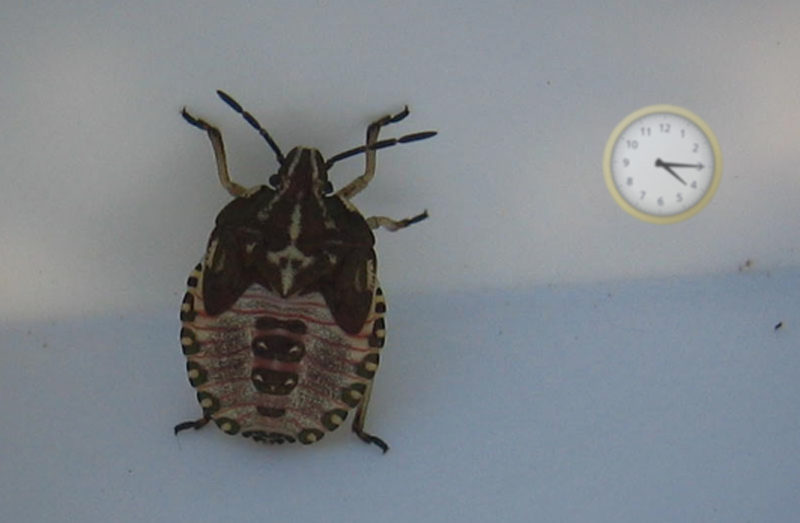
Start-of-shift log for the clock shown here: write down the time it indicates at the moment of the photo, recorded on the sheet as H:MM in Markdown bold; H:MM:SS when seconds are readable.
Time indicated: **4:15**
